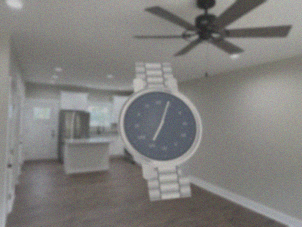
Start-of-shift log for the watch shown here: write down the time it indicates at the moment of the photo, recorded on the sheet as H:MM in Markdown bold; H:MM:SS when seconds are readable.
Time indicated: **7:04**
